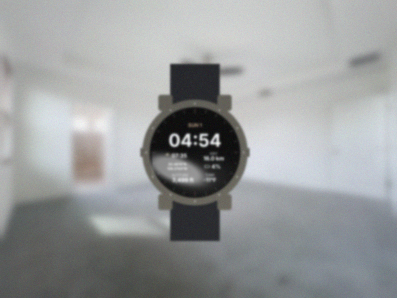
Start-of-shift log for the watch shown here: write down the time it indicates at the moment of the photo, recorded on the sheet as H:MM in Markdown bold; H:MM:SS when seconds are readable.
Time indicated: **4:54**
